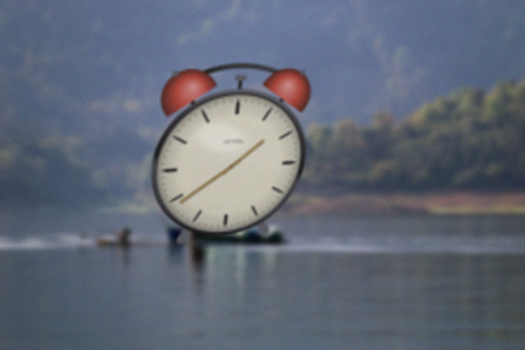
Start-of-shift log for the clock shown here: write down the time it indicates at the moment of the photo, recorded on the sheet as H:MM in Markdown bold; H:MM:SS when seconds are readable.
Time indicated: **1:39**
